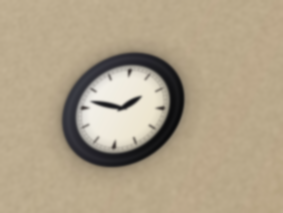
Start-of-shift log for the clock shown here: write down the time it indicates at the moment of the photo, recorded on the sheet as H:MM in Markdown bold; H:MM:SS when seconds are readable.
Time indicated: **1:47**
